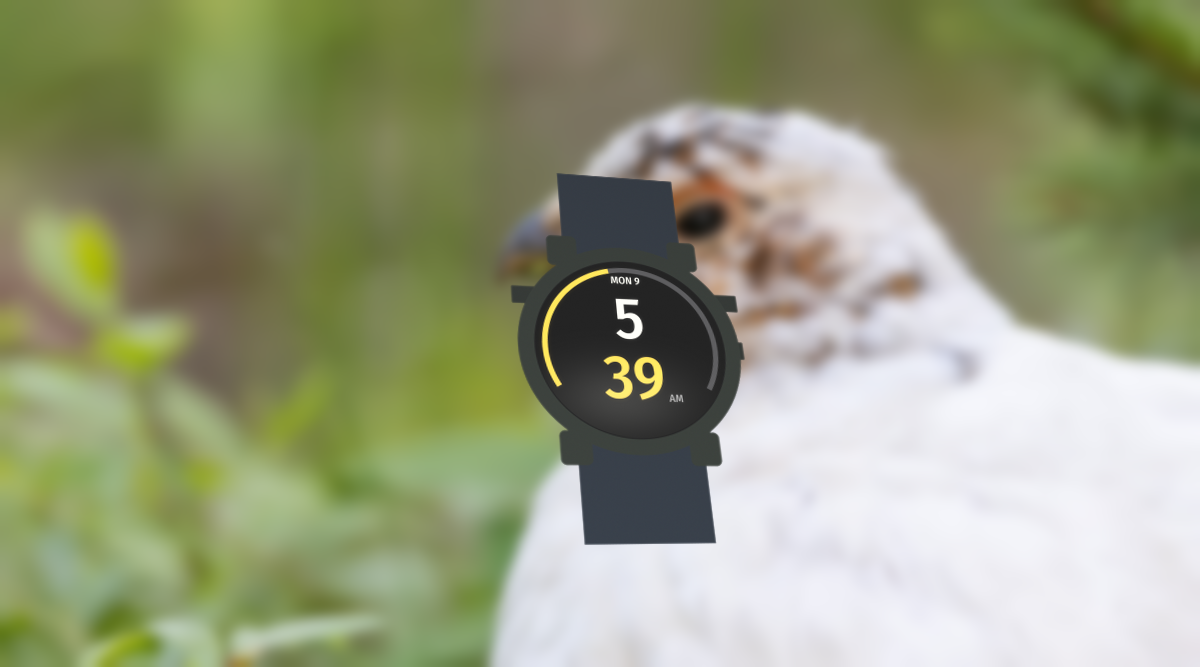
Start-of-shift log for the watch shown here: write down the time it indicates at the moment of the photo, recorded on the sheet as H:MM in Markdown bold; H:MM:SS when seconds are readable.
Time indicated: **5:39**
